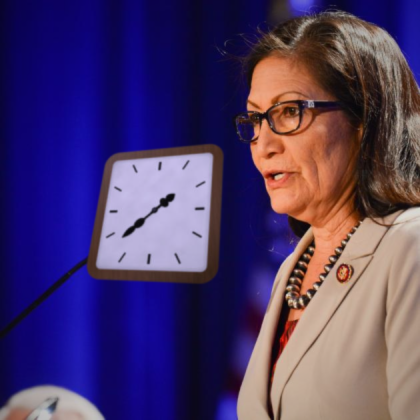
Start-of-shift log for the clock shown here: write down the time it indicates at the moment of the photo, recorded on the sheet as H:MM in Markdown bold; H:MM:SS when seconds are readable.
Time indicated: **1:38**
